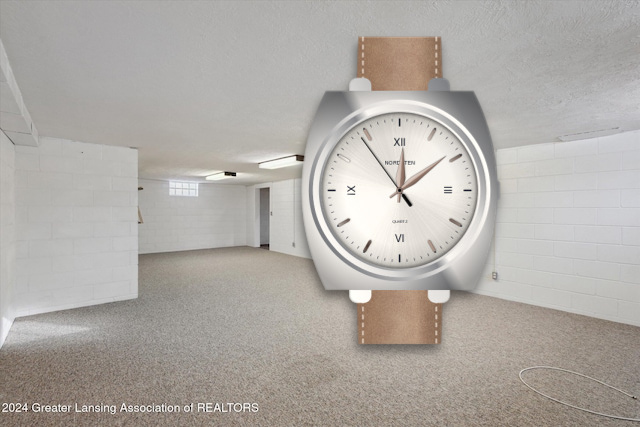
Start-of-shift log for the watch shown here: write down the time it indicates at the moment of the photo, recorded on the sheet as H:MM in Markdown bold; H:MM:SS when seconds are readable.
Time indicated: **12:08:54**
